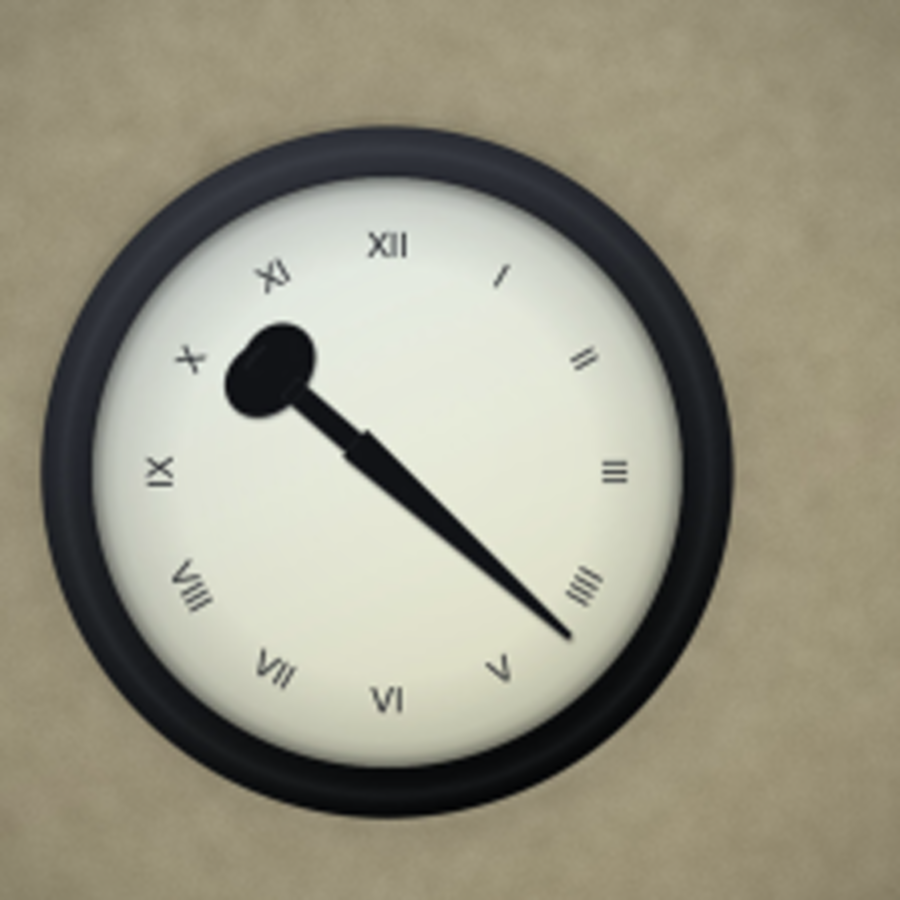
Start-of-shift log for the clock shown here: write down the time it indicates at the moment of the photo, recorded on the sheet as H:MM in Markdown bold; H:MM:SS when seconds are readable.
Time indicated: **10:22**
